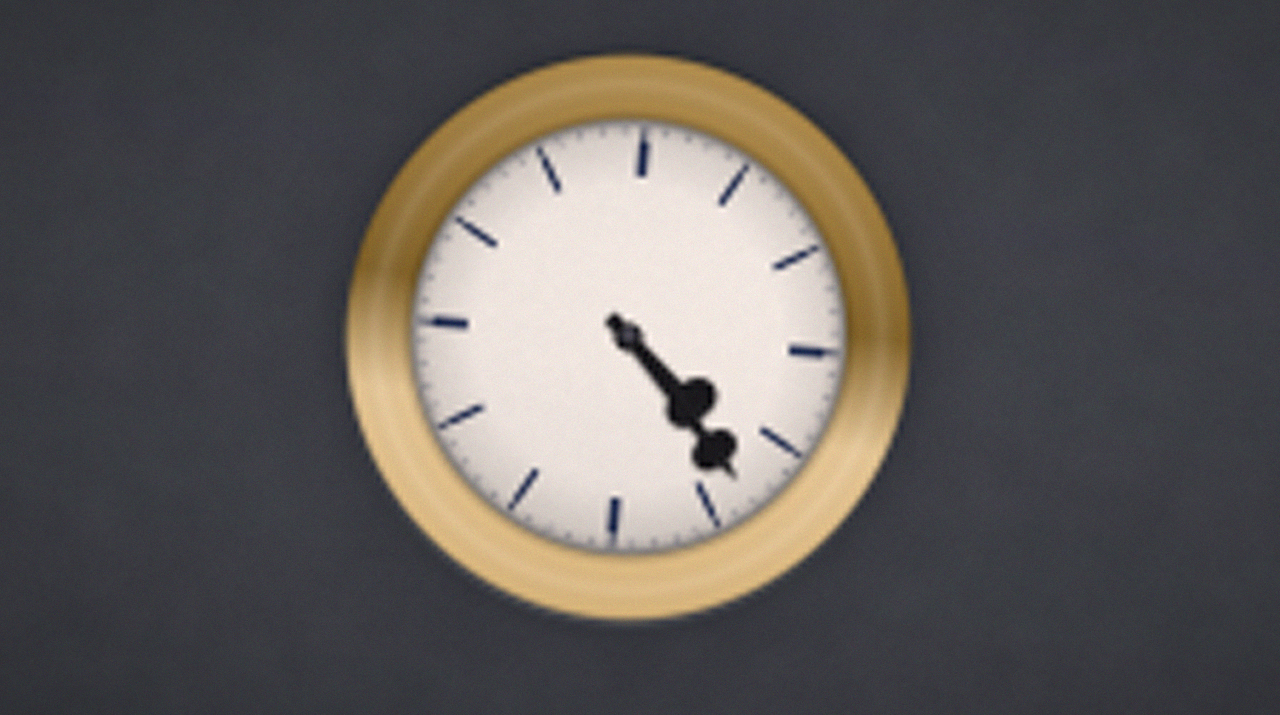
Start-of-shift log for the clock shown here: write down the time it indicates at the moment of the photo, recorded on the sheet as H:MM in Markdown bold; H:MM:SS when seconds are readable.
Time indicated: **4:23**
